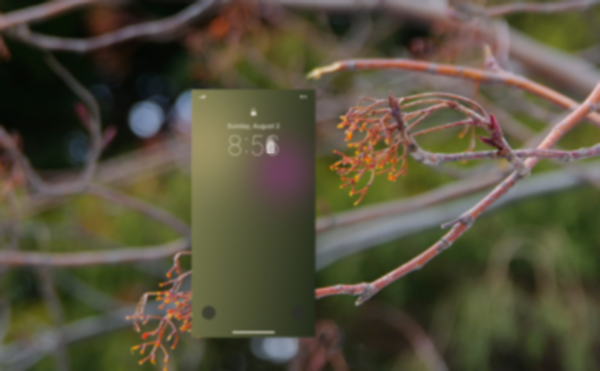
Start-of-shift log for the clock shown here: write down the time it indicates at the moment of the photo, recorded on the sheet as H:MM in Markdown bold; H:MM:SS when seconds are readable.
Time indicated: **8:56**
